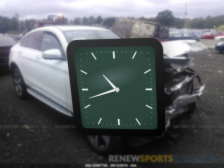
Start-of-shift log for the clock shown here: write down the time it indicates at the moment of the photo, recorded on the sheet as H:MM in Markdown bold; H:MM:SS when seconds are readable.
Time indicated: **10:42**
